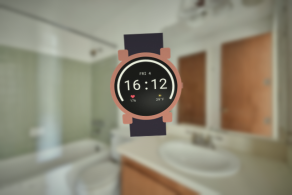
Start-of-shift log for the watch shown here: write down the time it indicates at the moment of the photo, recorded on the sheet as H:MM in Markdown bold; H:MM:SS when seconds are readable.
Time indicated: **16:12**
